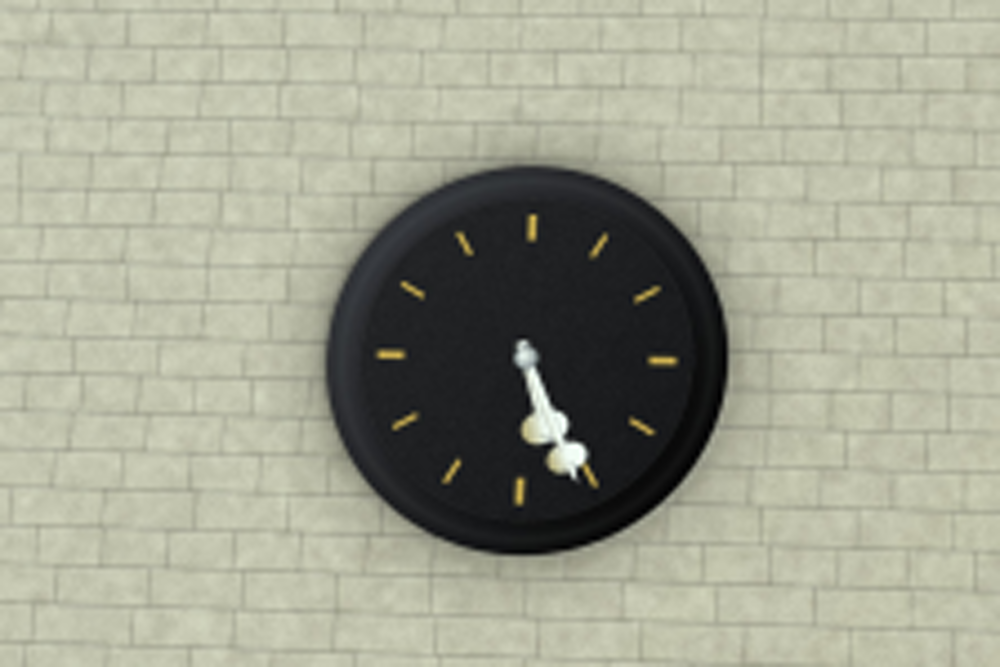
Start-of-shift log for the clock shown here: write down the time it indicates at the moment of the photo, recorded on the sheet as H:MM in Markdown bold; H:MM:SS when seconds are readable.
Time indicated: **5:26**
